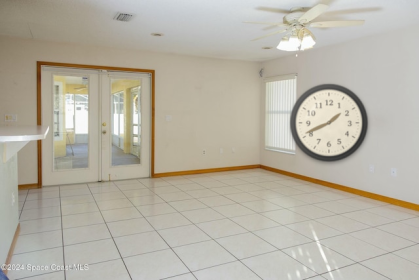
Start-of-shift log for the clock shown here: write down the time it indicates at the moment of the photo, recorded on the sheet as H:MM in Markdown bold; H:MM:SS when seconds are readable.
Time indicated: **1:41**
